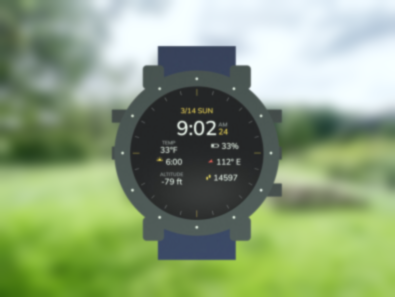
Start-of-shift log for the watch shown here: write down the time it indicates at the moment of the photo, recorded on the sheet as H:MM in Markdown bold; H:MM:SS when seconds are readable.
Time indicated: **9:02**
